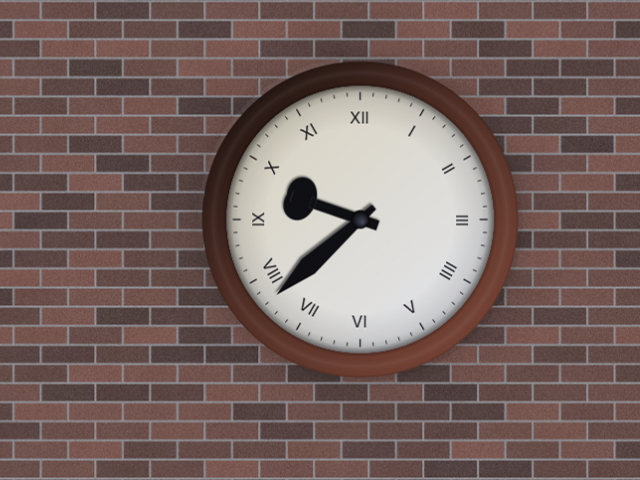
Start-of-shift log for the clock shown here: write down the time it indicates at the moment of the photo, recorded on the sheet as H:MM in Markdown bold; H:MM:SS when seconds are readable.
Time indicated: **9:38**
